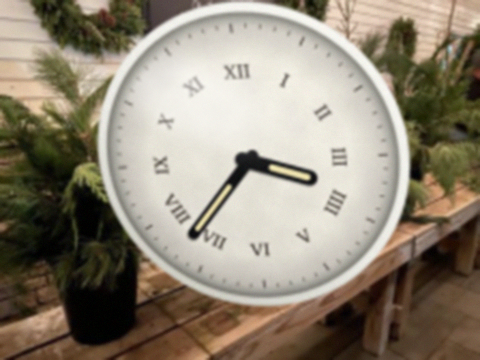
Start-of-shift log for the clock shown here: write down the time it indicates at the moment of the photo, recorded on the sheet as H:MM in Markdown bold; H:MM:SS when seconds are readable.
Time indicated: **3:37**
